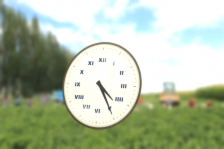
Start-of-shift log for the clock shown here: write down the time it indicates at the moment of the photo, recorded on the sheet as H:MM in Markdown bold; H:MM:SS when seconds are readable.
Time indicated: **4:25**
